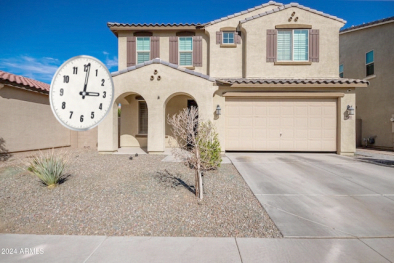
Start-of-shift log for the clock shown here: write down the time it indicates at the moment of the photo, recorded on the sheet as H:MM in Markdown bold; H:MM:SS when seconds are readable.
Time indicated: **3:01**
